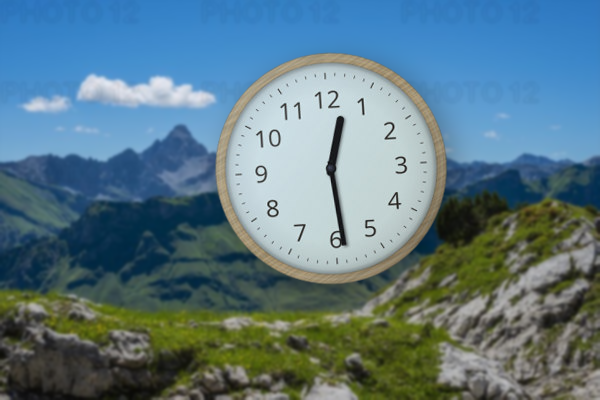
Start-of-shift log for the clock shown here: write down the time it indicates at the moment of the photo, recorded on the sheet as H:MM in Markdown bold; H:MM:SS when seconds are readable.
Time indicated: **12:29**
